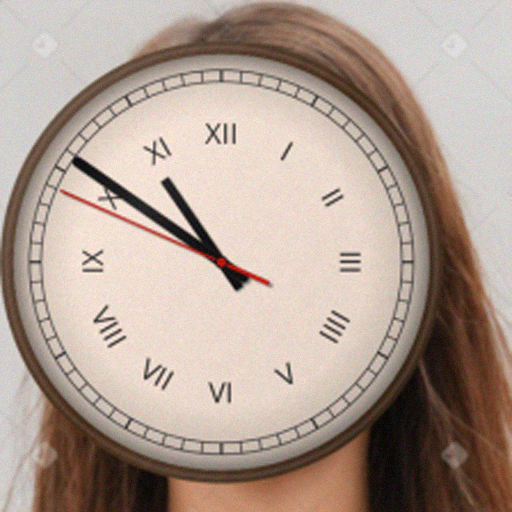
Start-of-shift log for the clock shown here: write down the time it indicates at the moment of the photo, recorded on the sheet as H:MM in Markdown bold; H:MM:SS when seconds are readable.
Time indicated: **10:50:49**
